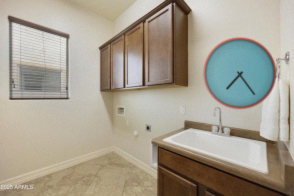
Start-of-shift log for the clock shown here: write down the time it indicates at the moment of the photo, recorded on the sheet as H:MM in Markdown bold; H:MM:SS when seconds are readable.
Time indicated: **7:24**
